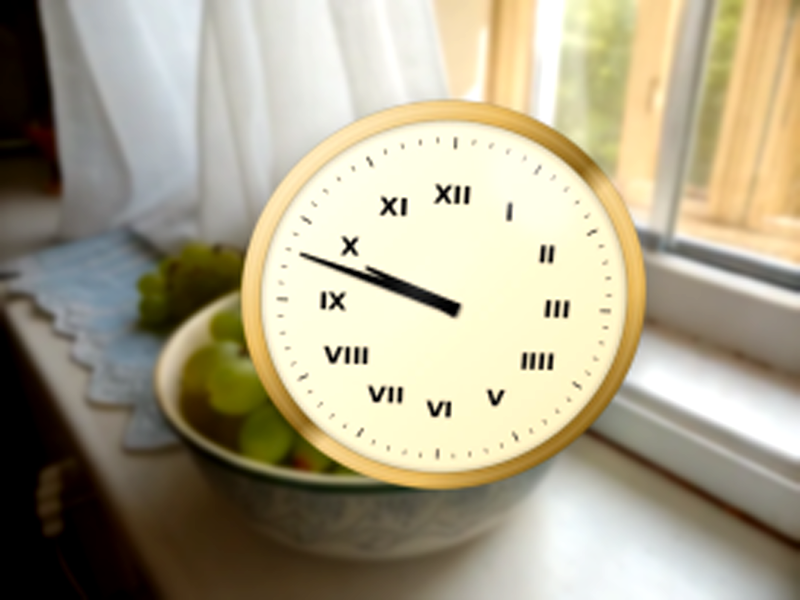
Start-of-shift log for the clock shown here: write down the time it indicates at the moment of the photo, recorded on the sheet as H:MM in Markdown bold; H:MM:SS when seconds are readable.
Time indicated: **9:48**
